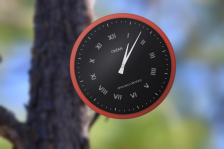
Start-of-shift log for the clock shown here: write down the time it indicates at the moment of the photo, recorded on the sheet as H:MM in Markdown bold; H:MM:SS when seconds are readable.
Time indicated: **1:08**
